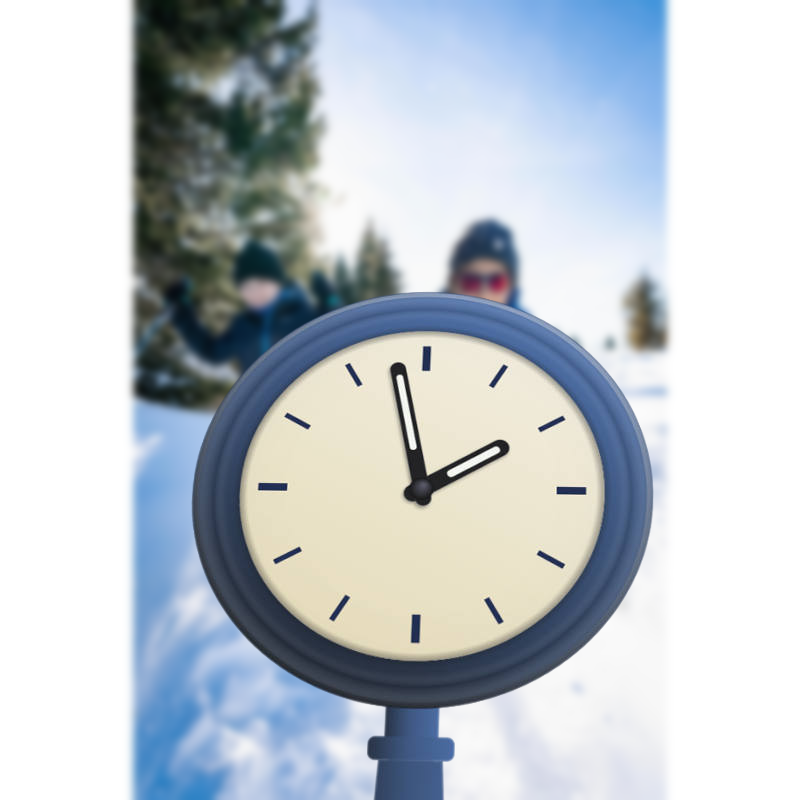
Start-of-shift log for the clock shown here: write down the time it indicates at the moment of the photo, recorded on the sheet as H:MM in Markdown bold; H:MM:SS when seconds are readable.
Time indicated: **1:58**
